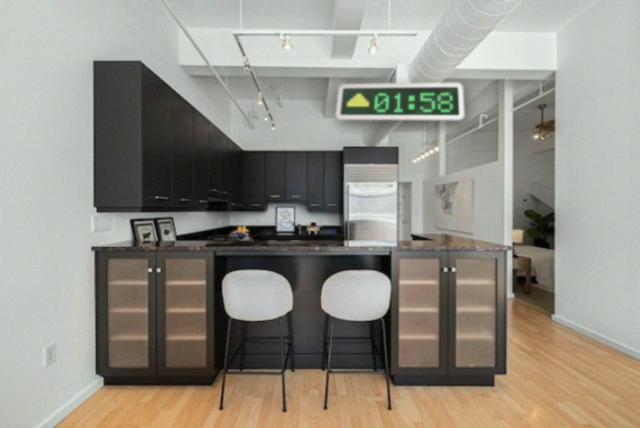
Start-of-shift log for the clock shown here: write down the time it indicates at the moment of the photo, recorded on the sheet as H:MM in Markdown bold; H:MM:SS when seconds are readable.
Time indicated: **1:58**
